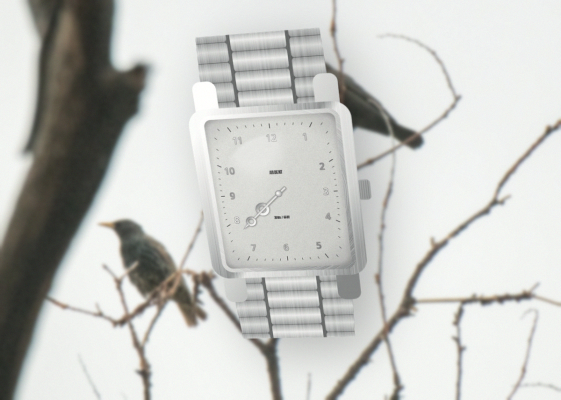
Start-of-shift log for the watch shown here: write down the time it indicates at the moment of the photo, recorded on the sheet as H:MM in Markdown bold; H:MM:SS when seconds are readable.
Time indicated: **7:38**
